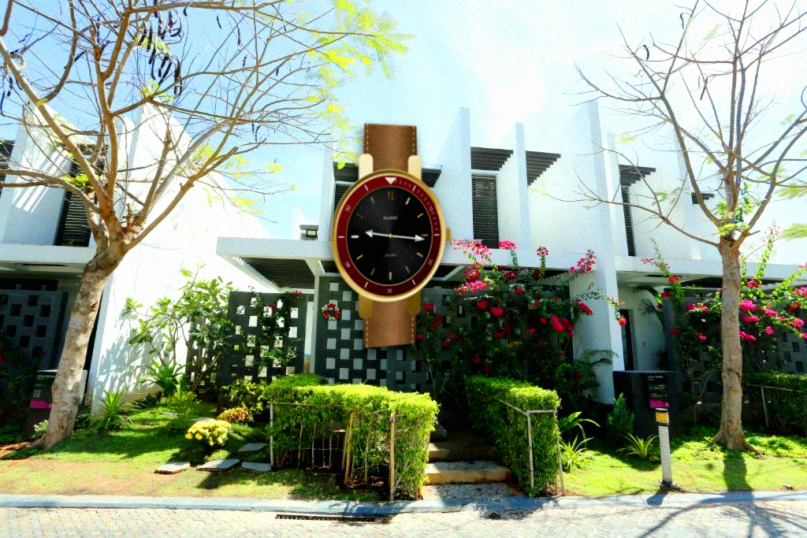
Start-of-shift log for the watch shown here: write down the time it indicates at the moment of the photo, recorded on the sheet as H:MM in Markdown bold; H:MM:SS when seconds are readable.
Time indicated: **9:16**
